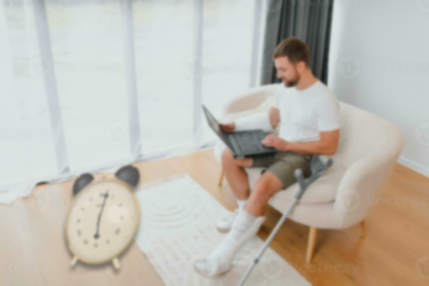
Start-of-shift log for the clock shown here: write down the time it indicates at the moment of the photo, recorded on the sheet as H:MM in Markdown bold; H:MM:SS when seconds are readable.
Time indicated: **6:02**
